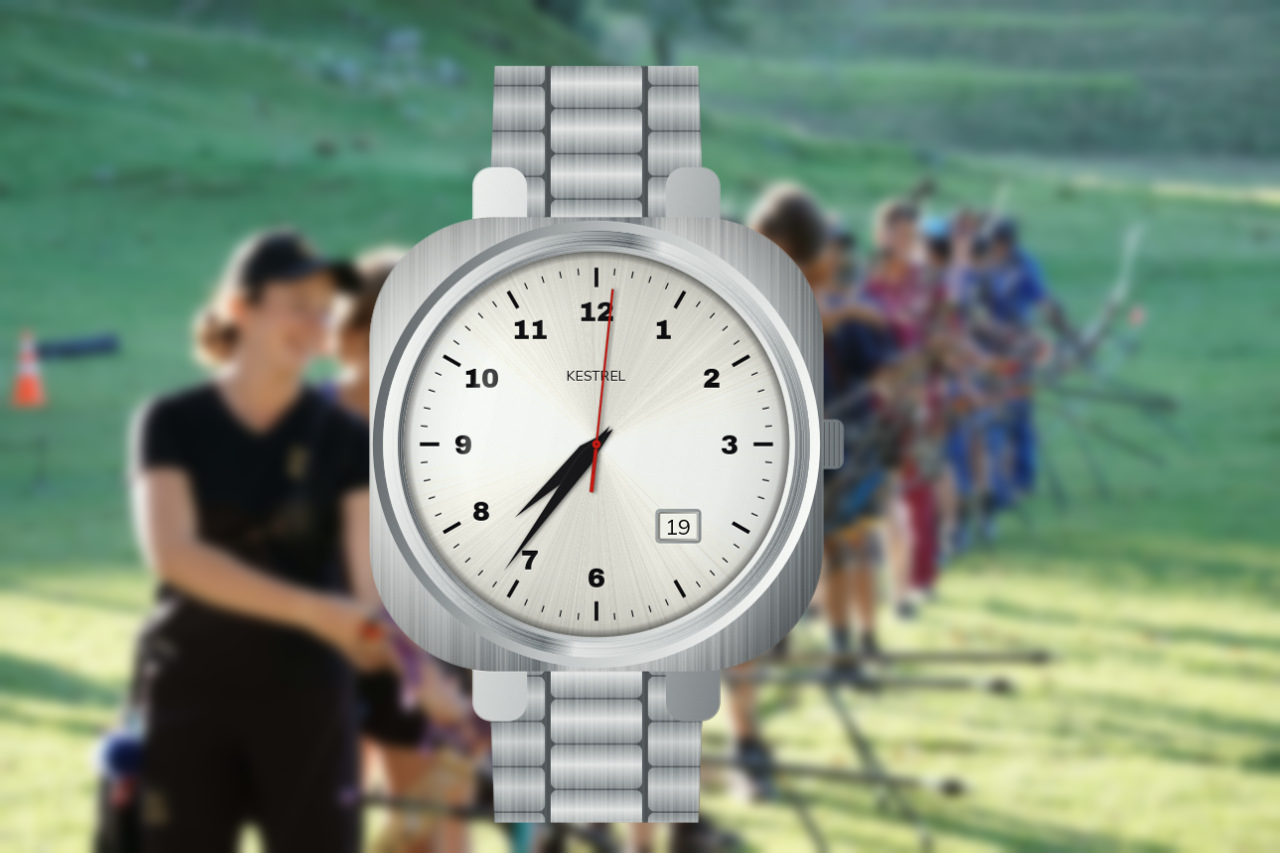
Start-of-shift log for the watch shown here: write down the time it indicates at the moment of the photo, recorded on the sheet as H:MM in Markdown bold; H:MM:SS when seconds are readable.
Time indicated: **7:36:01**
